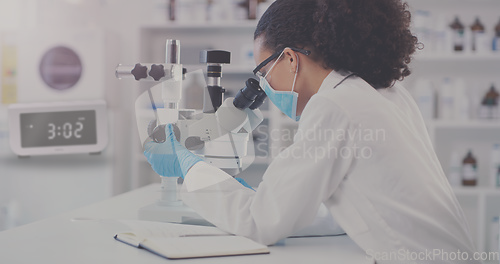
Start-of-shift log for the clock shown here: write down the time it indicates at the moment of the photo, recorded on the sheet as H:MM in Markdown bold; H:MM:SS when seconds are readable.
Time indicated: **3:02**
